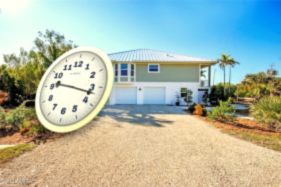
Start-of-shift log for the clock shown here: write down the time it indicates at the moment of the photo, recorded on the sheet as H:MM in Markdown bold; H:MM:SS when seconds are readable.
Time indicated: **9:17**
